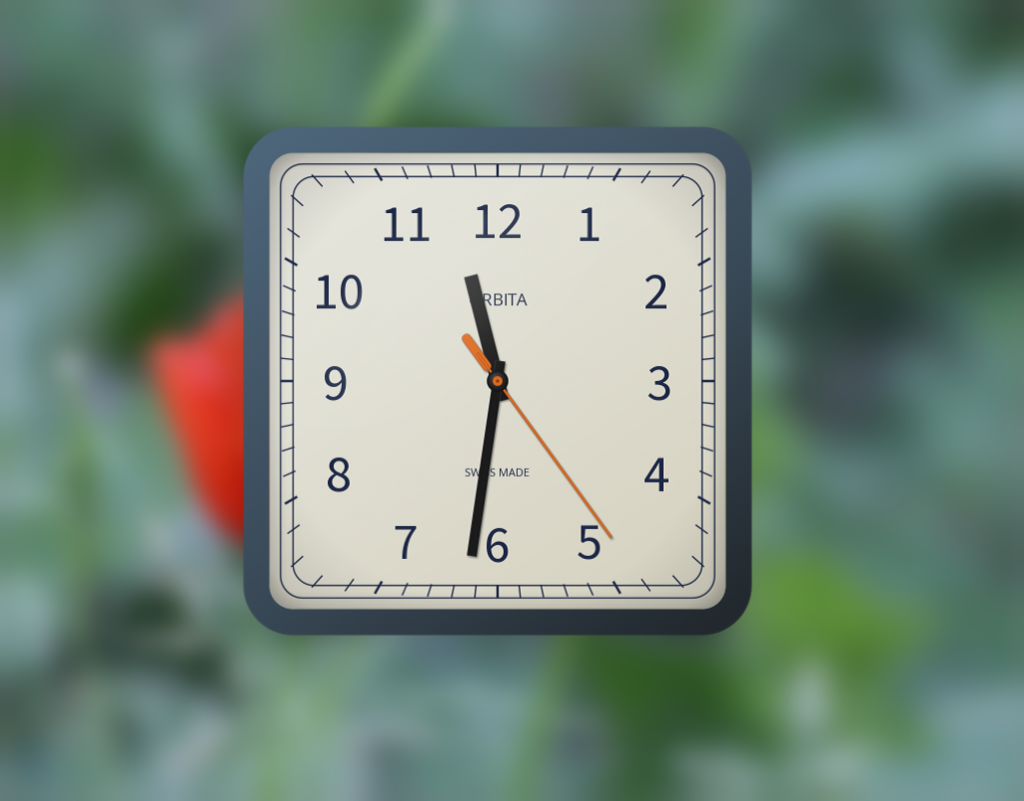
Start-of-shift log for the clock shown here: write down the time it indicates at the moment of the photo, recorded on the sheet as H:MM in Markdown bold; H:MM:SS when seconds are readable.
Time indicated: **11:31:24**
